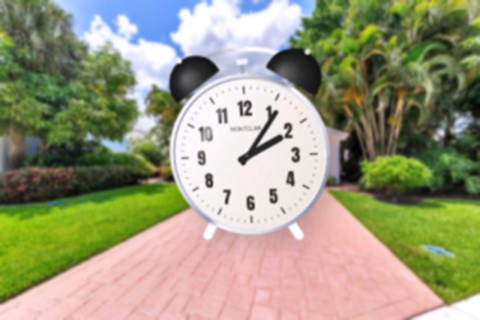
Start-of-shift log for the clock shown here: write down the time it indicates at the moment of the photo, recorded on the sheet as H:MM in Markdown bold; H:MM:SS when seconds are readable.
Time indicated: **2:06**
